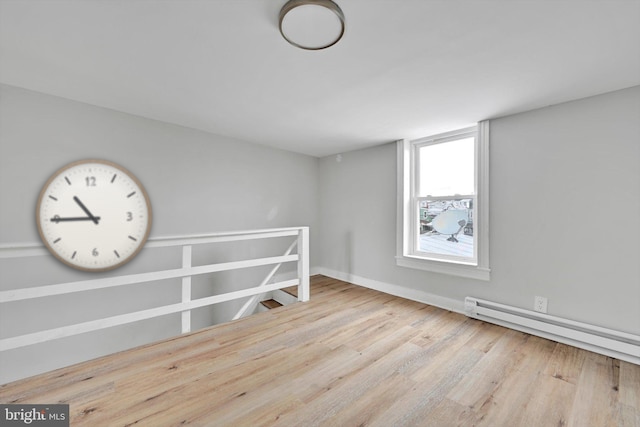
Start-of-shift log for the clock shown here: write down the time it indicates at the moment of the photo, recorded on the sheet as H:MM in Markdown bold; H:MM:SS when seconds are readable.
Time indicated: **10:45**
